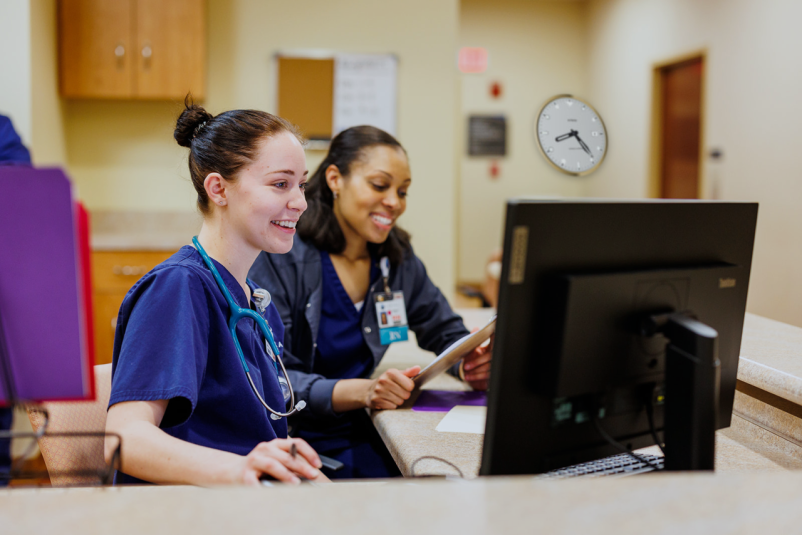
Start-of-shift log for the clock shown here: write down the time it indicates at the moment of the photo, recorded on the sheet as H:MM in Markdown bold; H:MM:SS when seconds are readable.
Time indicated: **8:24**
